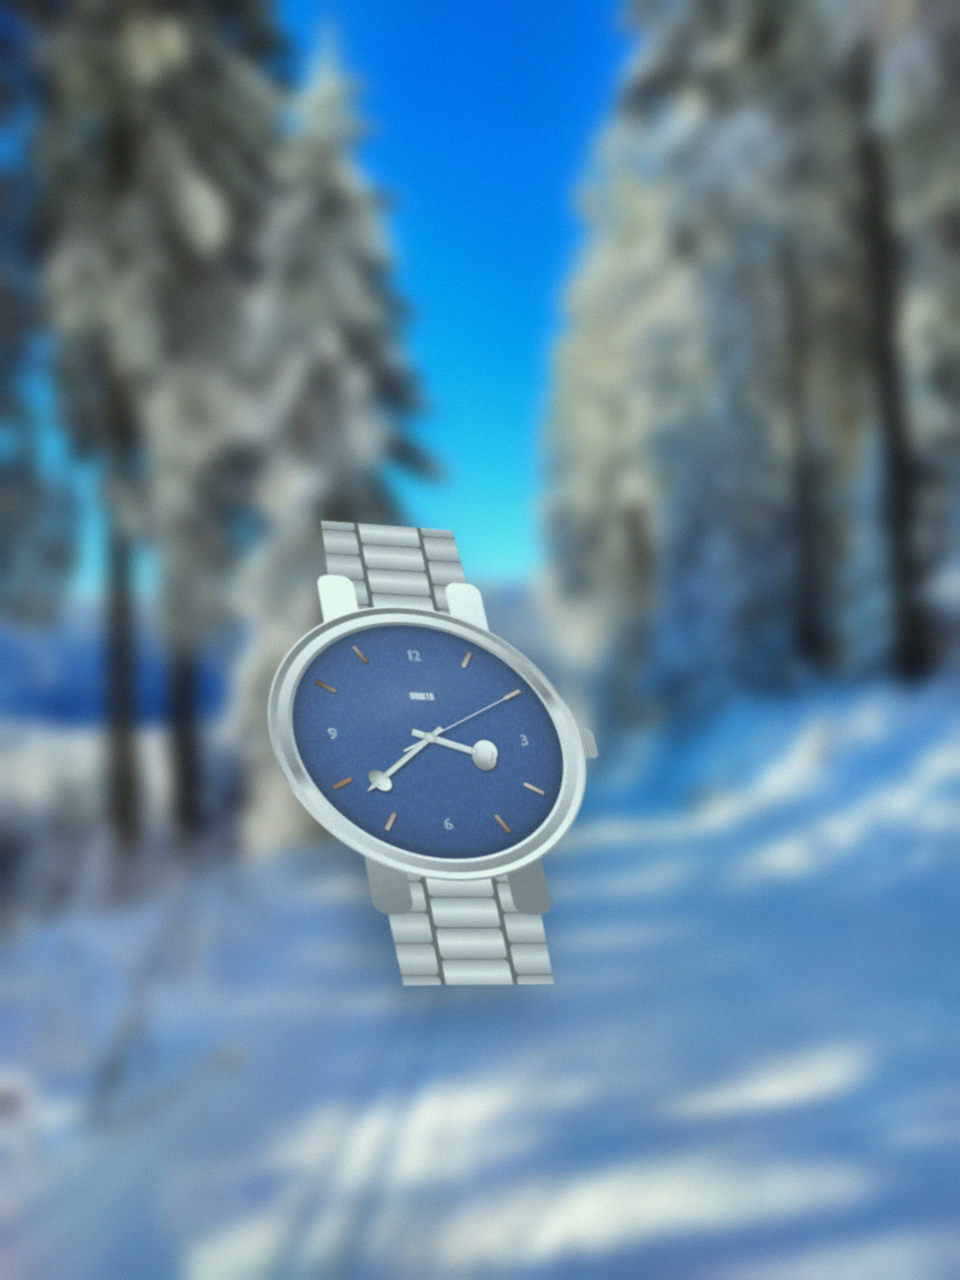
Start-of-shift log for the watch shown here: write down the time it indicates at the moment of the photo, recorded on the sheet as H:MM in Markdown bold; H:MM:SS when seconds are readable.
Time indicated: **3:38:10**
